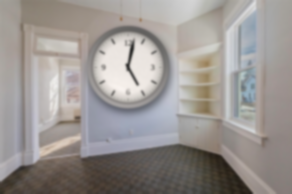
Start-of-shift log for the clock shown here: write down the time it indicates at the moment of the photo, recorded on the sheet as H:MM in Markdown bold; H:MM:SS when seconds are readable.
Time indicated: **5:02**
